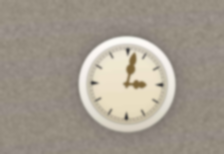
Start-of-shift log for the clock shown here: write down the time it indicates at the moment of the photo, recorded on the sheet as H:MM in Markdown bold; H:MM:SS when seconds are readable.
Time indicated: **3:02**
